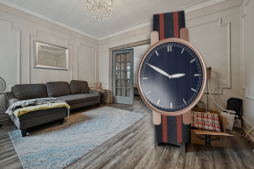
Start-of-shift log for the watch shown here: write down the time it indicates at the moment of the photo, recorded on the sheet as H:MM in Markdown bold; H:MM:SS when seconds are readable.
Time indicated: **2:50**
